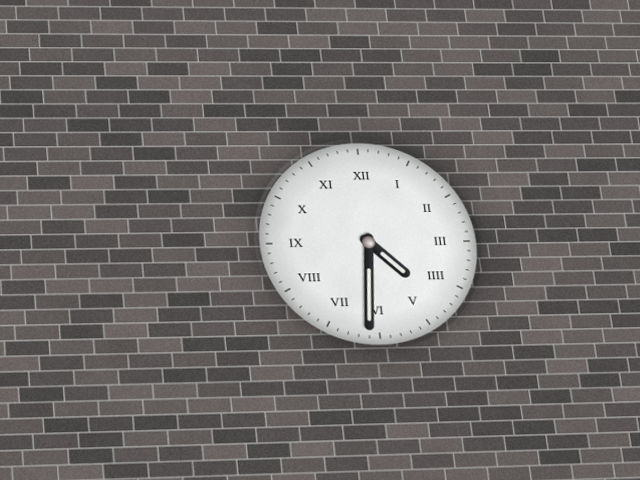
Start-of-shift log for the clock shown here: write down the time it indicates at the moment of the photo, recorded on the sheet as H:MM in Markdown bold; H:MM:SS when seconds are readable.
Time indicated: **4:31**
